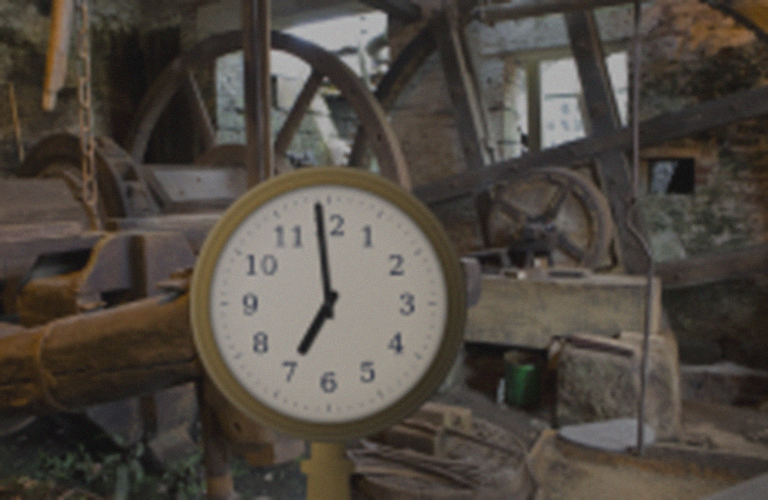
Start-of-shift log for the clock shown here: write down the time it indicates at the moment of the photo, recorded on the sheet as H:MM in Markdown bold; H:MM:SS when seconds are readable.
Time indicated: **6:59**
